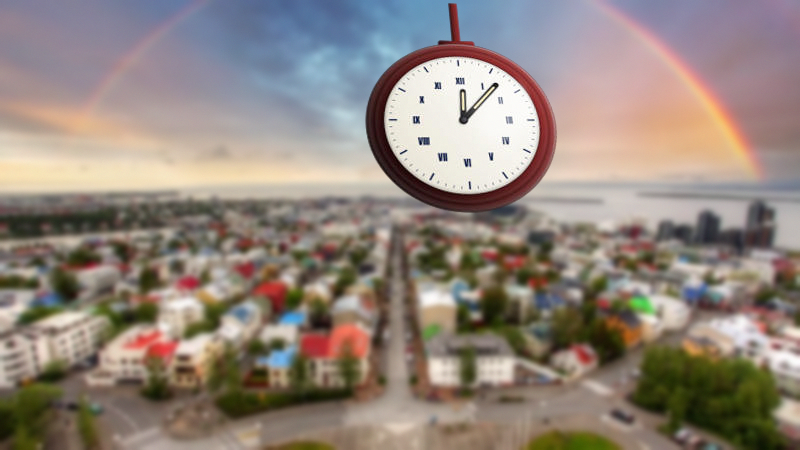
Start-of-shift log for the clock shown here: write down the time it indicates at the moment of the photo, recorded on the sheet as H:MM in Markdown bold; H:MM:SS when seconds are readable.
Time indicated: **12:07**
